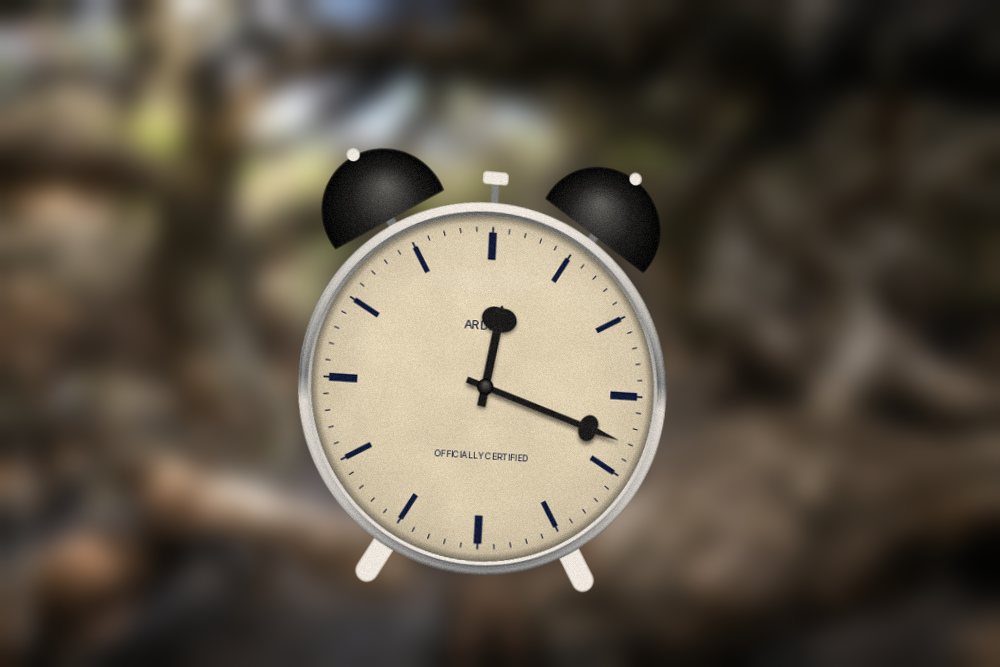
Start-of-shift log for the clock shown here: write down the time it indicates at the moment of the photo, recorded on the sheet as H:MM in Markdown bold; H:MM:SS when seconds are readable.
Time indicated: **12:18**
